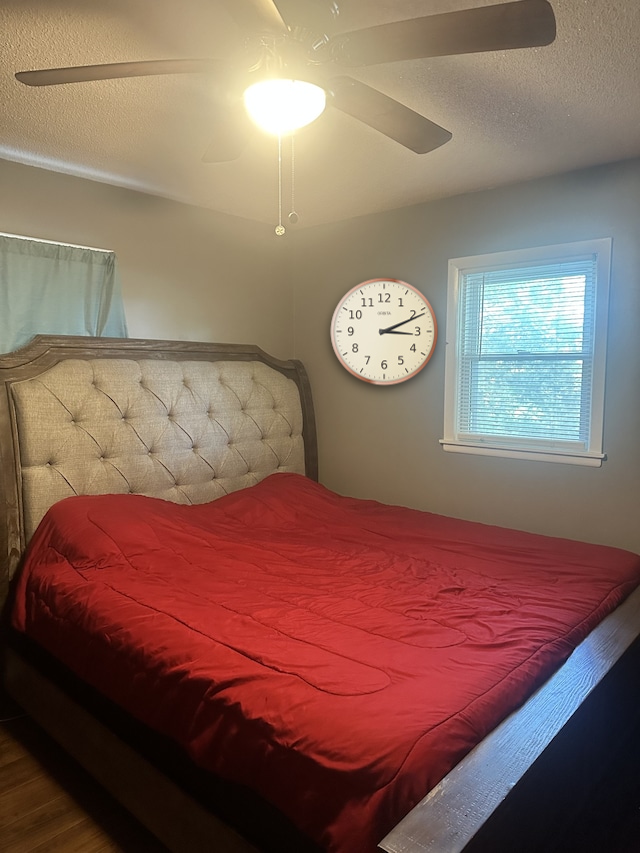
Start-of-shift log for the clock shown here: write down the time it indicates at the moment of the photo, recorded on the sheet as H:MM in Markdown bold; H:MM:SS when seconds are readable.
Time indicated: **3:11**
